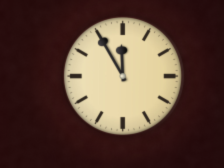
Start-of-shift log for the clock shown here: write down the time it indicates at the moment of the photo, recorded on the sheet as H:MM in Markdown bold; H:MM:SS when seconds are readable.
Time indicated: **11:55**
